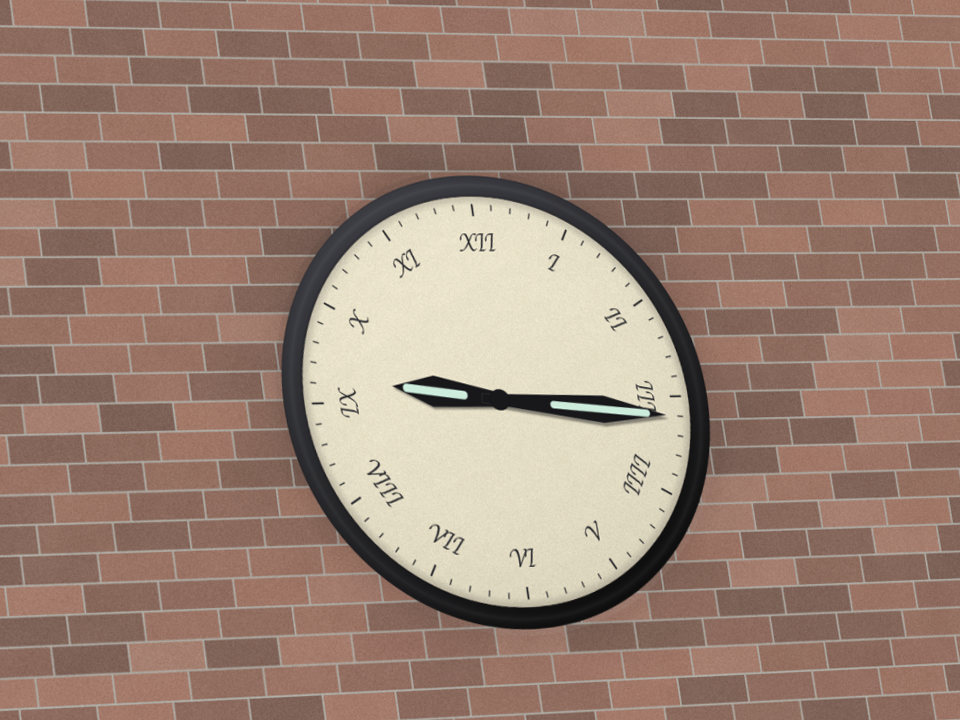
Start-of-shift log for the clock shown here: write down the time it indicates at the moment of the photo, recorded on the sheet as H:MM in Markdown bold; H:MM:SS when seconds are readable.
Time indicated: **9:16**
